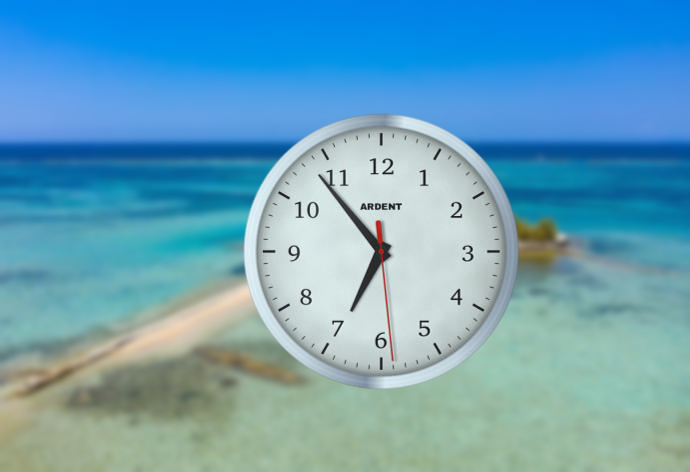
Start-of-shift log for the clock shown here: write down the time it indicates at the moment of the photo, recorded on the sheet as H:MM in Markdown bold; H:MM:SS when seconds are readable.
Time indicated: **6:53:29**
